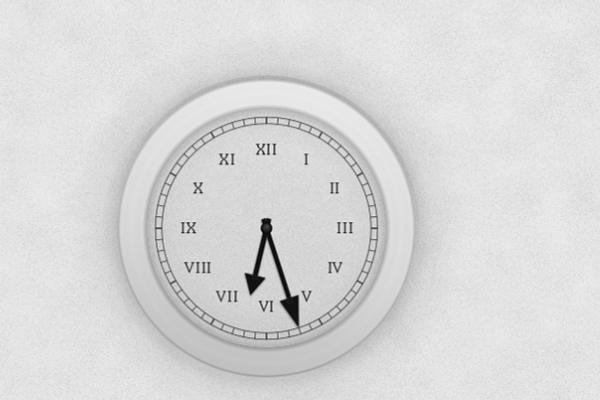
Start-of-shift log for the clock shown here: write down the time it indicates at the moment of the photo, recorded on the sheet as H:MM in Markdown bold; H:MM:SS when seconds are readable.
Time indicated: **6:27**
